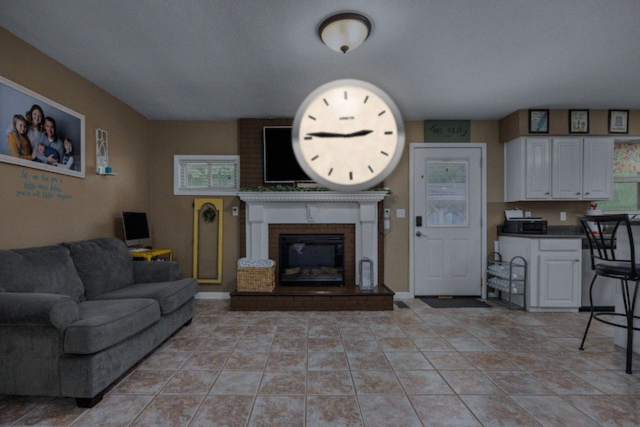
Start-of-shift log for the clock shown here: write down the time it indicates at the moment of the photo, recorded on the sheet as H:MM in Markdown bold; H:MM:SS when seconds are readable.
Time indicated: **2:46**
